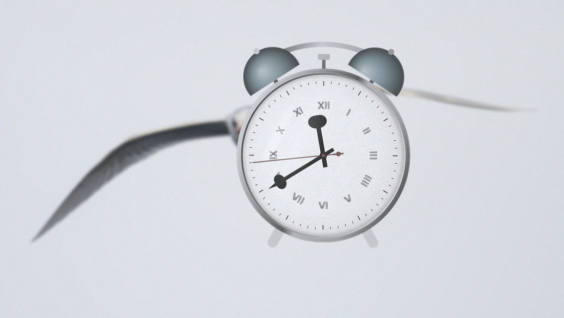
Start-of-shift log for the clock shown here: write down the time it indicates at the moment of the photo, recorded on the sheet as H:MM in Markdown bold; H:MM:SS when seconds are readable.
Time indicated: **11:39:44**
